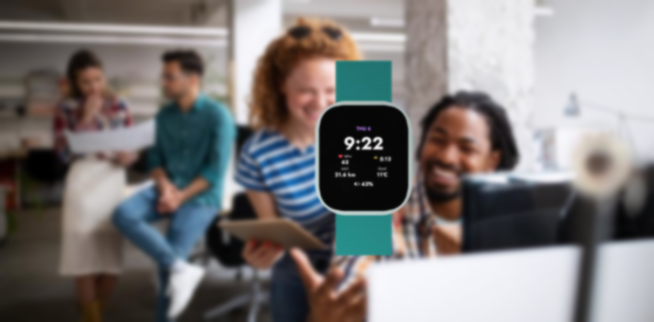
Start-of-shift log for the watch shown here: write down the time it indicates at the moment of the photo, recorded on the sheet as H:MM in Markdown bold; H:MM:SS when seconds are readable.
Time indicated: **9:22**
